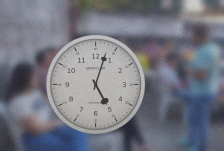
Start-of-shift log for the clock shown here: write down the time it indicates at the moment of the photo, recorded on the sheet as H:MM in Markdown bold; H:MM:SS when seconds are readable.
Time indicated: **5:03**
